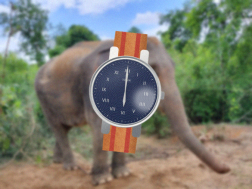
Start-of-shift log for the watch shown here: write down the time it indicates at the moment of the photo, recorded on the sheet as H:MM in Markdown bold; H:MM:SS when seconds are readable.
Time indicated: **6:00**
